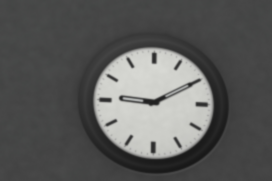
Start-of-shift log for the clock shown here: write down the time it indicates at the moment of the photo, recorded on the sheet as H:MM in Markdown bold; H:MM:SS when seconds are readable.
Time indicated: **9:10**
